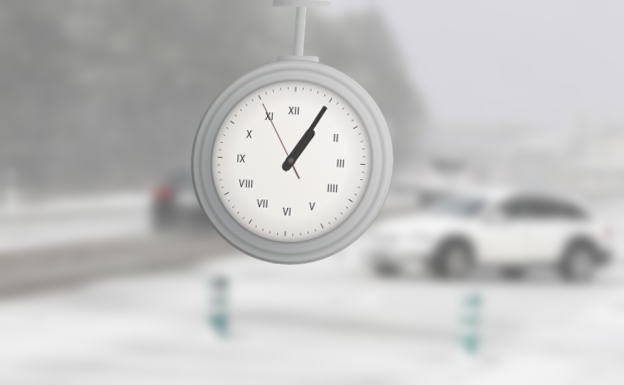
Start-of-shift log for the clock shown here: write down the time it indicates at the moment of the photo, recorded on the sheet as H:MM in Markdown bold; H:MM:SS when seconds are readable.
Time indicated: **1:04:55**
